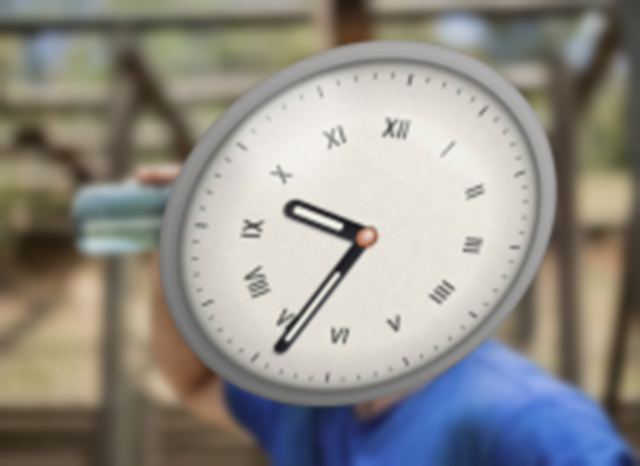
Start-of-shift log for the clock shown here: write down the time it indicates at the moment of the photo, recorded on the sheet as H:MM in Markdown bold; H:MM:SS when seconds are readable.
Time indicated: **9:34**
